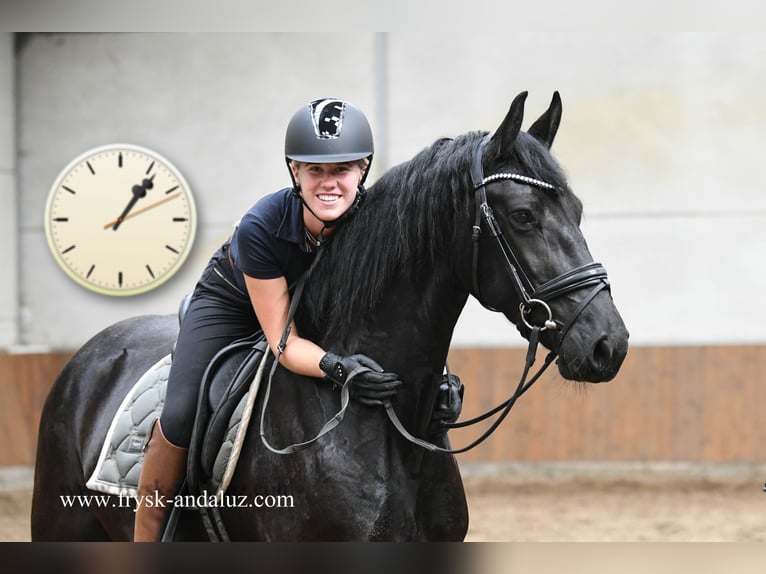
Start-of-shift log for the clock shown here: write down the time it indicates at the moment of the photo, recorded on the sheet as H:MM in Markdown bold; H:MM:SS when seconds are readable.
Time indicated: **1:06:11**
